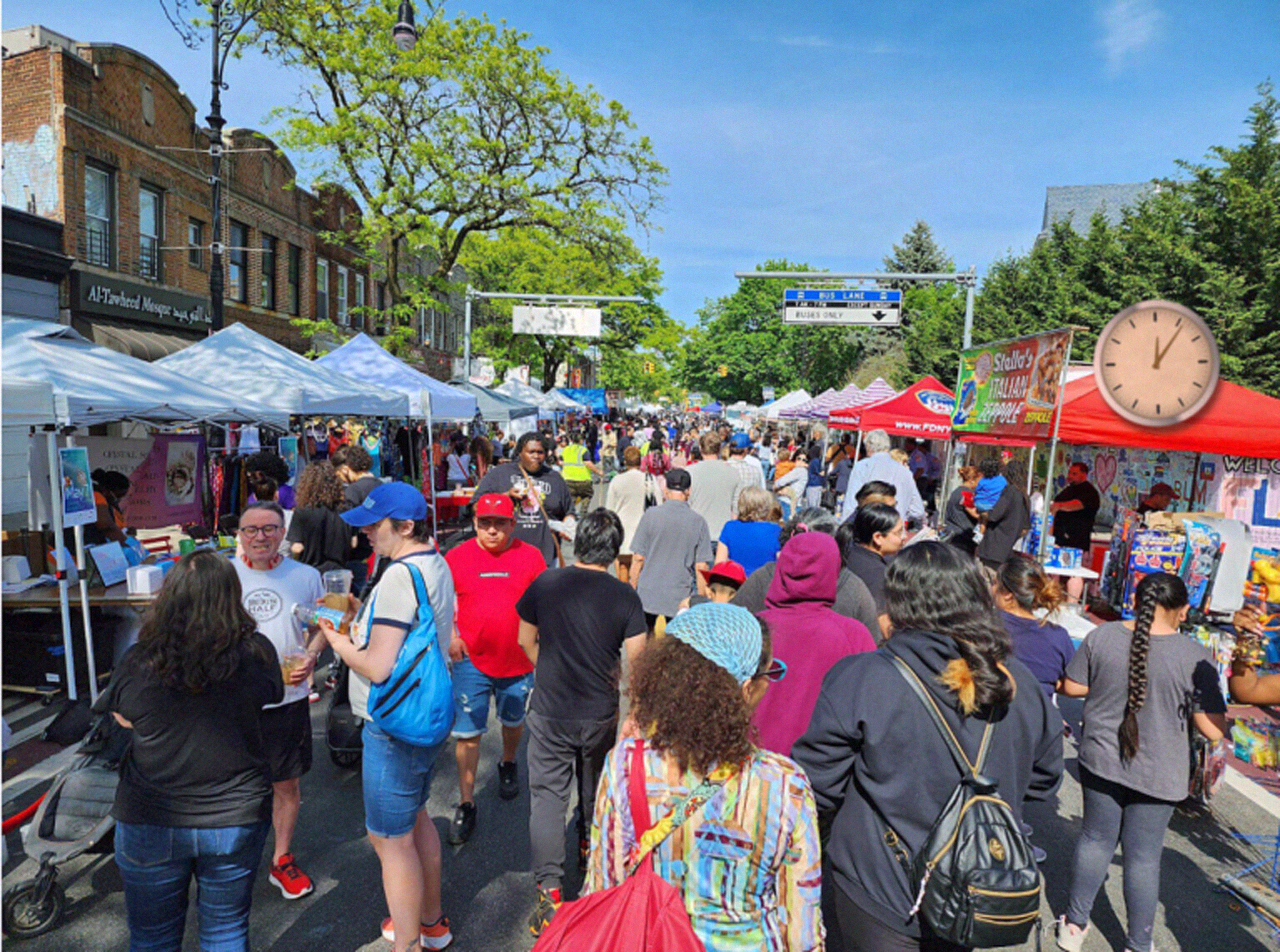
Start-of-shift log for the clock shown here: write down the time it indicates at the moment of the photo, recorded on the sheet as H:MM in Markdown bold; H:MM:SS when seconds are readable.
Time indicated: **12:06**
